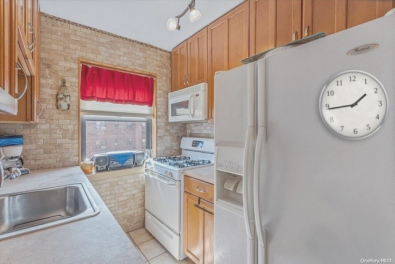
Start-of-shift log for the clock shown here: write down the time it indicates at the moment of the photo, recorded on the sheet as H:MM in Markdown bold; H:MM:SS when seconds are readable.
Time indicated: **1:44**
